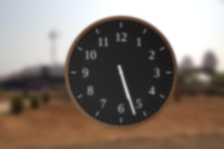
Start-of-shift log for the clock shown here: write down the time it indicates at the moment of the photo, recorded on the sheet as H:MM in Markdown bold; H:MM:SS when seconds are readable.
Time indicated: **5:27**
